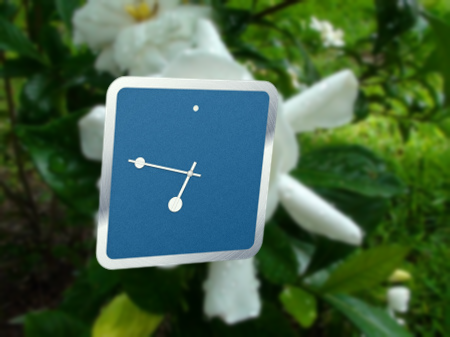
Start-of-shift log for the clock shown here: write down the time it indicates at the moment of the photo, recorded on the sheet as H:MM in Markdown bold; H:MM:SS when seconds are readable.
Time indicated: **6:47**
